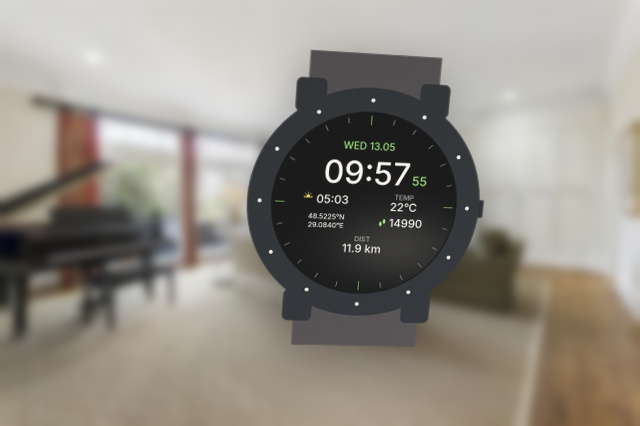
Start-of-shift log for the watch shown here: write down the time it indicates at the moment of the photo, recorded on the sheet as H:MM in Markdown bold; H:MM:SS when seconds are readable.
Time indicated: **9:57:55**
